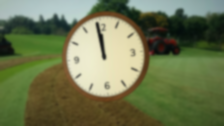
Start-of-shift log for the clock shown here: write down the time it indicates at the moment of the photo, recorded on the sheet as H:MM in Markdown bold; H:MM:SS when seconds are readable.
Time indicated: **11:59**
